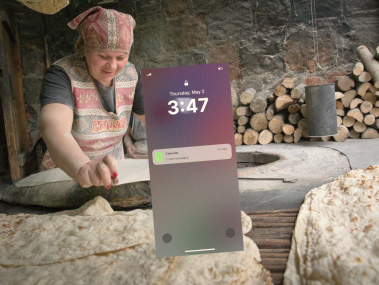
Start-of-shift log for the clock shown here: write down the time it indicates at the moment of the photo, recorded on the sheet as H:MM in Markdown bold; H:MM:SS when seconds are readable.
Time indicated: **3:47**
